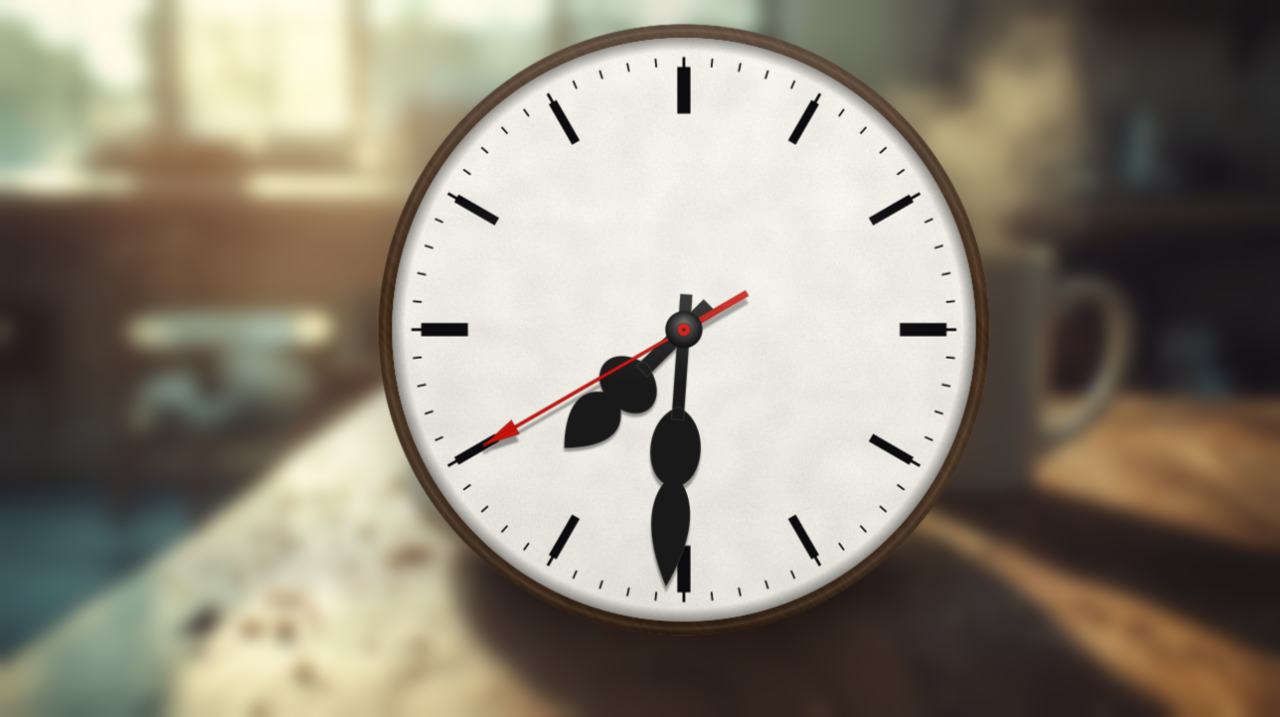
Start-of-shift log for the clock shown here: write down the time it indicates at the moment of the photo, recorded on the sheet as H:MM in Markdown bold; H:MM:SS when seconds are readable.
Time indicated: **7:30:40**
